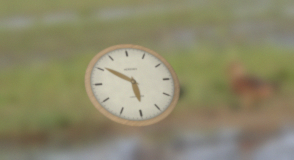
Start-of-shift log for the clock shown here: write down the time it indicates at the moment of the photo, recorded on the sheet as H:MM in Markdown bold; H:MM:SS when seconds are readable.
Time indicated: **5:51**
